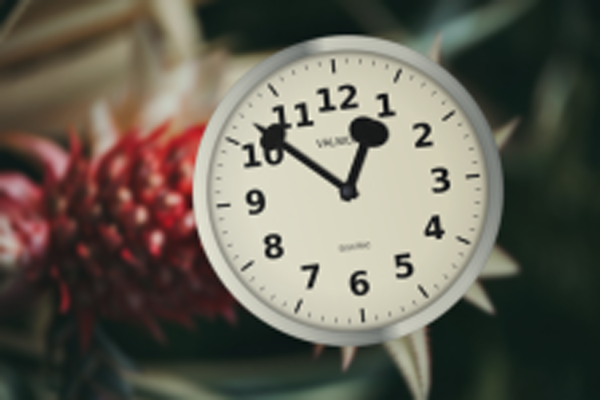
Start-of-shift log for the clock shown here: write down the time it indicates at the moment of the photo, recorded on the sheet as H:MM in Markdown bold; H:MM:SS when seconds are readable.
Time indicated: **12:52**
